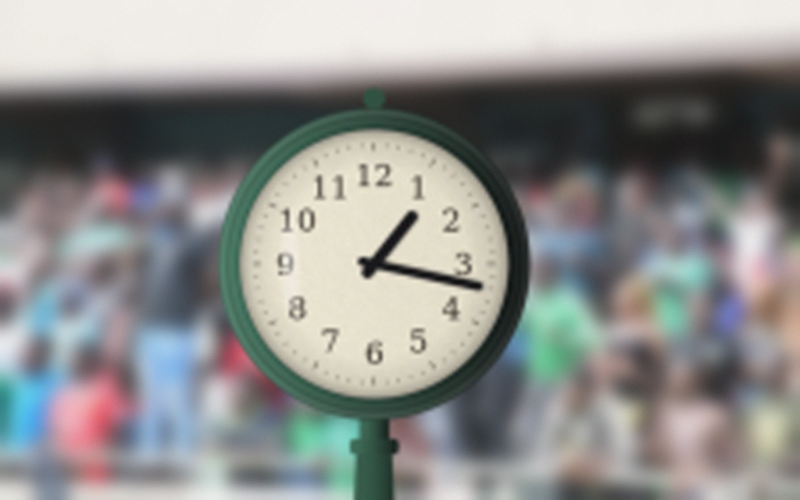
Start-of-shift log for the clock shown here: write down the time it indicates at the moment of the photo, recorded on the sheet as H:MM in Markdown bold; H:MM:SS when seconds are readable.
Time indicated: **1:17**
